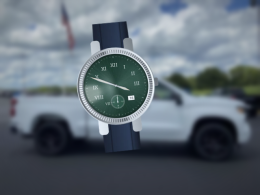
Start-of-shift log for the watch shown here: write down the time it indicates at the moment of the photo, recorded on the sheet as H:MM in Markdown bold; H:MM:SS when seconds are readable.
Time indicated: **3:49**
